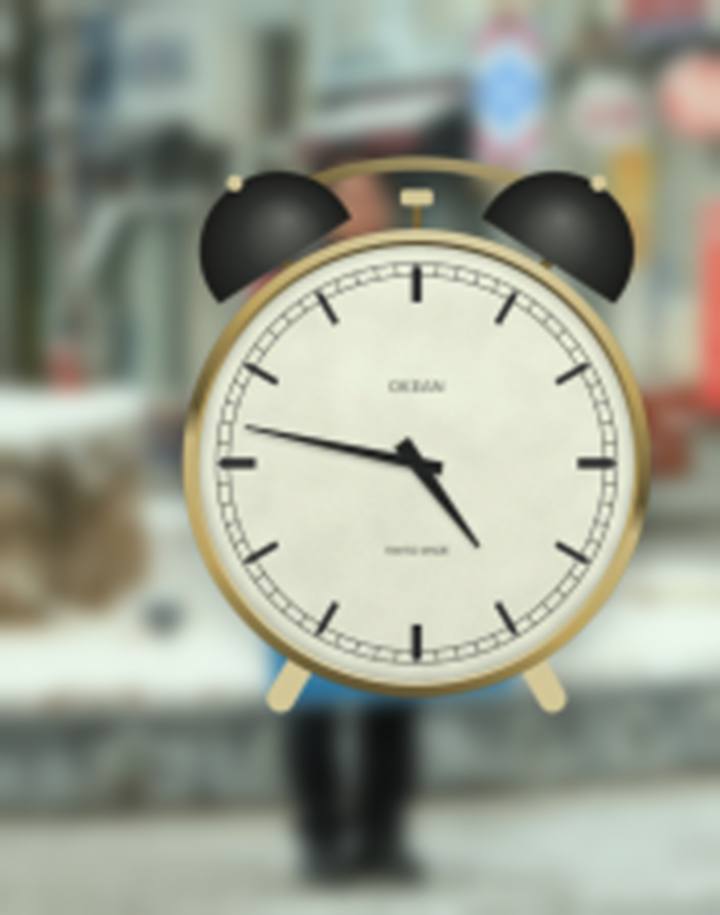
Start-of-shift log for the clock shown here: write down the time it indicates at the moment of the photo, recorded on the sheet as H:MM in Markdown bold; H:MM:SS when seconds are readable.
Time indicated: **4:47**
